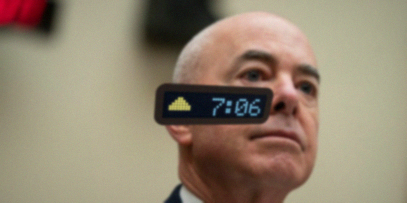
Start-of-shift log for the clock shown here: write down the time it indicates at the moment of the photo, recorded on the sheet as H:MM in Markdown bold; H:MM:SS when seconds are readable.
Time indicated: **7:06**
